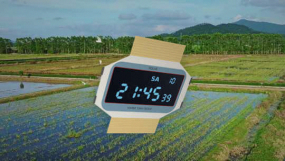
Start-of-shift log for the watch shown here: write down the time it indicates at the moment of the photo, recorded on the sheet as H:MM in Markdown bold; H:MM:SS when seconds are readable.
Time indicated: **21:45:39**
